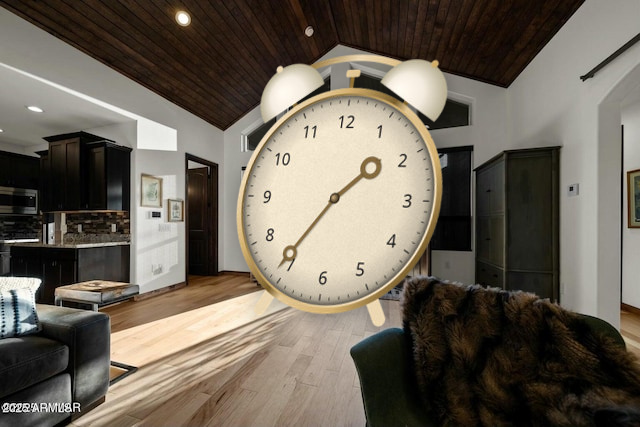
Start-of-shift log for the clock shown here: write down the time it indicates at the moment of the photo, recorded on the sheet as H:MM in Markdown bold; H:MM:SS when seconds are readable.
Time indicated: **1:36**
